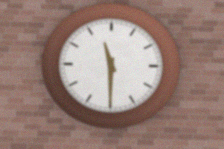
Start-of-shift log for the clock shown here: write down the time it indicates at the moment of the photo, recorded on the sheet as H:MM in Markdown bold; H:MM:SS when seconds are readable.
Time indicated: **11:30**
